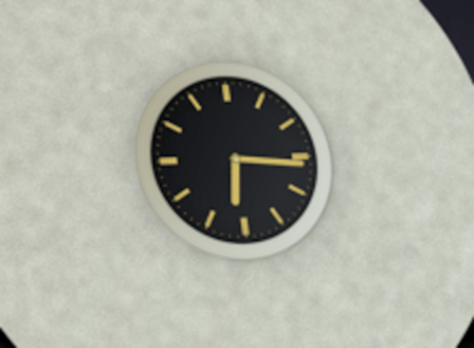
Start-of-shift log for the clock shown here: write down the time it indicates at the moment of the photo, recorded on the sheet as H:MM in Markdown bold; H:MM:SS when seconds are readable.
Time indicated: **6:16**
